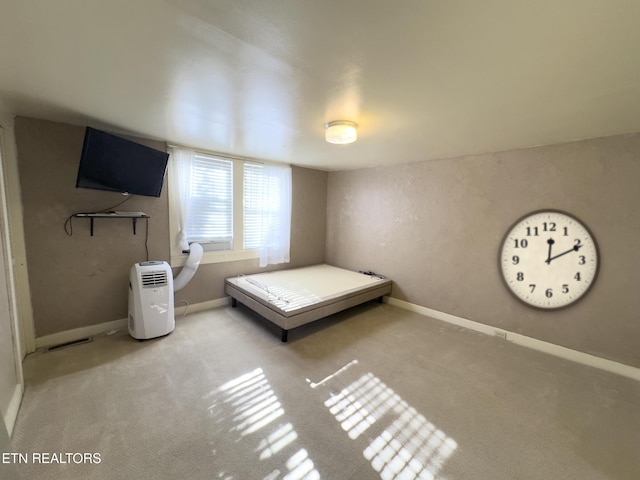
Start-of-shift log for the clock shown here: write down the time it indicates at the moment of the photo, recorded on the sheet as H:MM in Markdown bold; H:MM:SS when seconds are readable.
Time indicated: **12:11**
